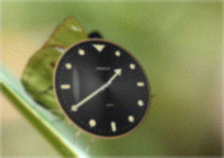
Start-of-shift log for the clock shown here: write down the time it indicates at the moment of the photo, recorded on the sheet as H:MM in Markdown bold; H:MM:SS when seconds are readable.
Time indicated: **1:40**
